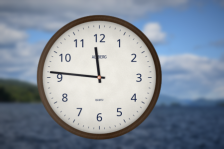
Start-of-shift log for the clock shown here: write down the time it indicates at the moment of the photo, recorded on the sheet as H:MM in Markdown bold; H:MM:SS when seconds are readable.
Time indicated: **11:46**
